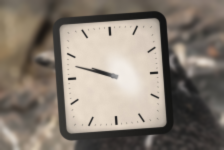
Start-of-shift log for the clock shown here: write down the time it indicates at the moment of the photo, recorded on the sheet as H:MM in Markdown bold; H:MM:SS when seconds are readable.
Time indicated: **9:48**
